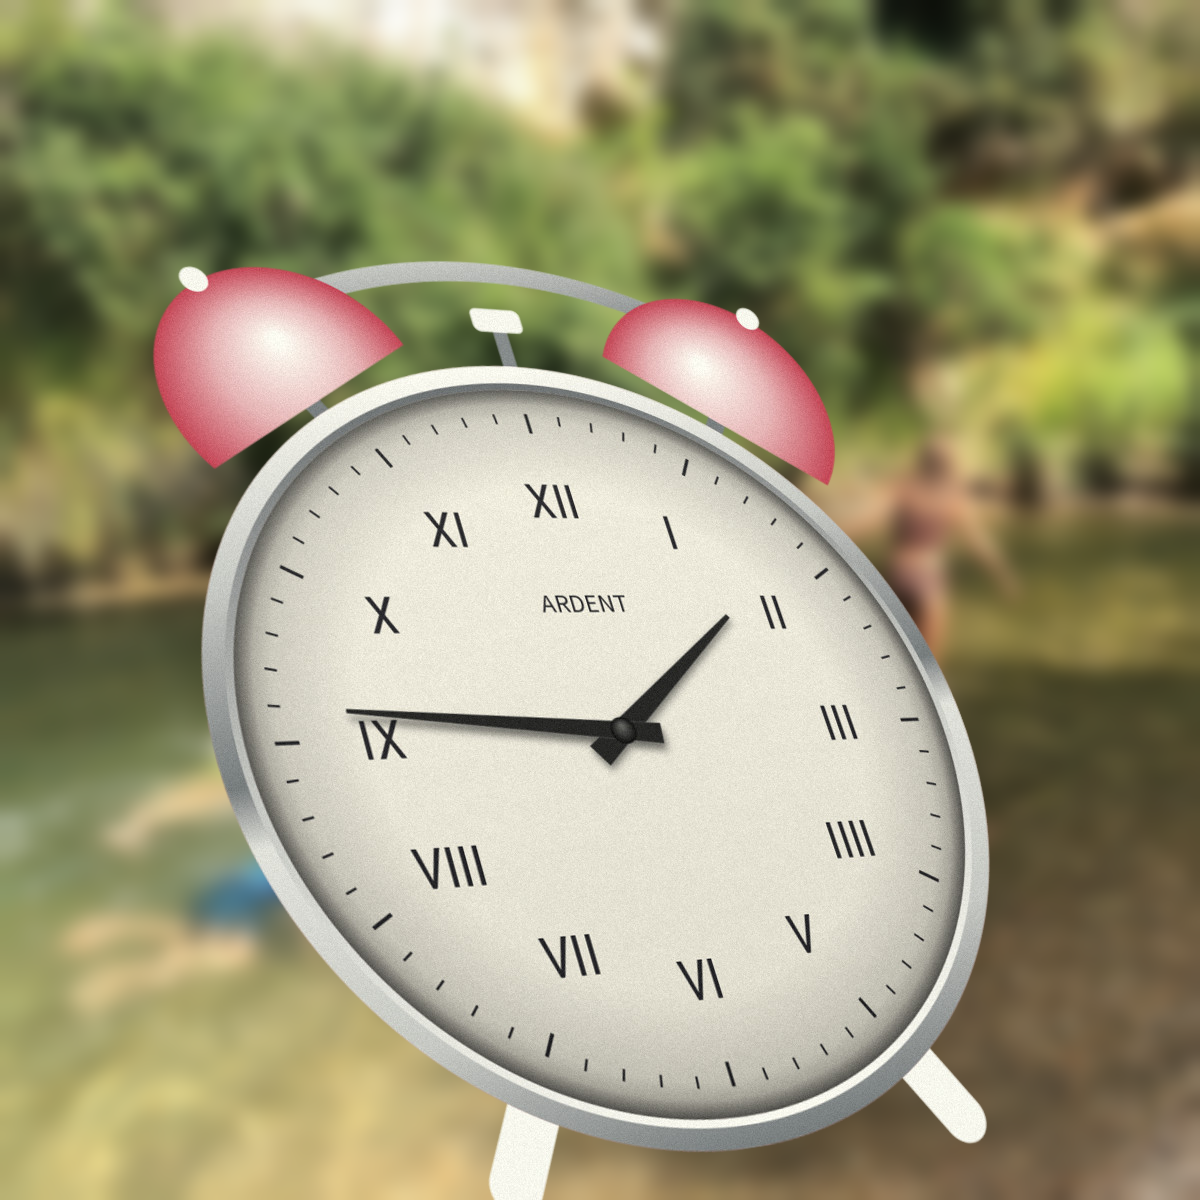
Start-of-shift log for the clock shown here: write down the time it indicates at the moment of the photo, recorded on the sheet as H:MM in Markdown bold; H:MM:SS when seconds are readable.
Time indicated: **1:46**
